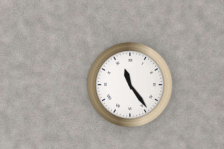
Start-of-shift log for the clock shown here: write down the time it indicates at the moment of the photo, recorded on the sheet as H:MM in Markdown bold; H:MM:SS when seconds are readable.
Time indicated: **11:24**
